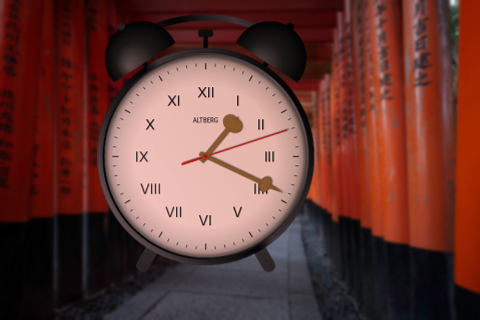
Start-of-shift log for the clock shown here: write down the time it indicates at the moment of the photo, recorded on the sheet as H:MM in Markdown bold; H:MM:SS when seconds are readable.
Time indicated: **1:19:12**
